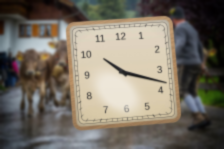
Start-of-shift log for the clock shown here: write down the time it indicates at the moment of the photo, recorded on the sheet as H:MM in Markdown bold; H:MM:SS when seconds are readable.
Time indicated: **10:18**
